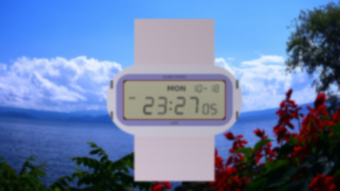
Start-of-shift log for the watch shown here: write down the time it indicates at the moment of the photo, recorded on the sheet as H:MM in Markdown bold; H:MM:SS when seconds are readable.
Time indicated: **23:27:05**
